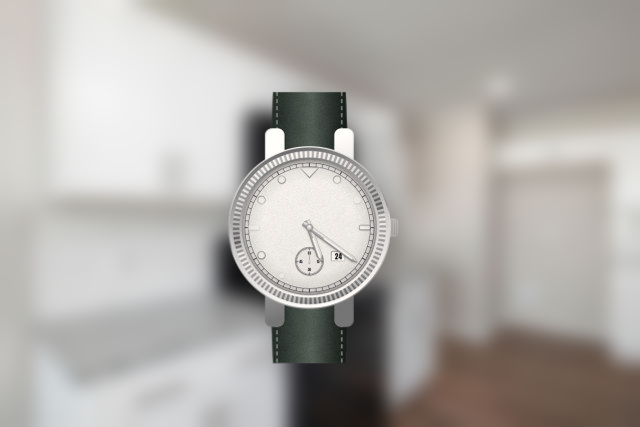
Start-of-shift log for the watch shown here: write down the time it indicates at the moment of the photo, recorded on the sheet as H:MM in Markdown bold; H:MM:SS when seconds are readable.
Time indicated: **5:21**
